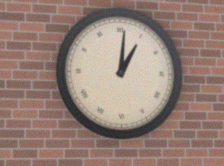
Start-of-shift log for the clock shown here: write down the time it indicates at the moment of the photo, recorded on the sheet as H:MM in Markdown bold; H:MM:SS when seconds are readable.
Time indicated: **1:01**
